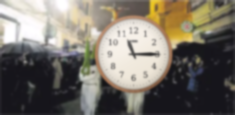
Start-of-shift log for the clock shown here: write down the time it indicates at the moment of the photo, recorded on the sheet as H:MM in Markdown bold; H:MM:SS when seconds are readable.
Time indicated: **11:15**
